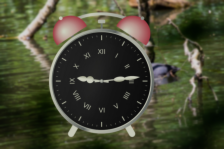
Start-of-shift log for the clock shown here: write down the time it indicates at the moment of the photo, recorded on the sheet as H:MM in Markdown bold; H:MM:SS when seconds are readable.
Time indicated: **9:14**
